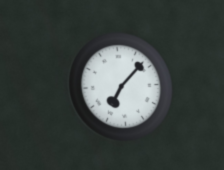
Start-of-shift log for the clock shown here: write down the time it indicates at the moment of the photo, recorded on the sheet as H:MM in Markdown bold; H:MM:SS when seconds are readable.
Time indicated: **7:08**
